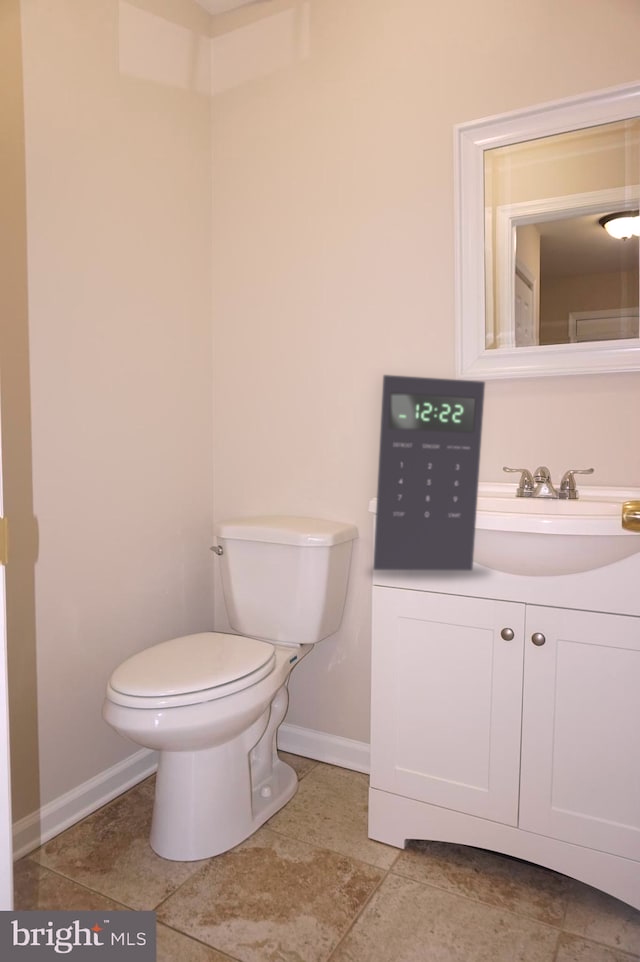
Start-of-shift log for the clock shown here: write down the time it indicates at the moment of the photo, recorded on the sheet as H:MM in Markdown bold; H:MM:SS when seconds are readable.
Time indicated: **12:22**
